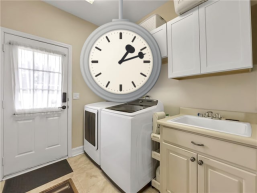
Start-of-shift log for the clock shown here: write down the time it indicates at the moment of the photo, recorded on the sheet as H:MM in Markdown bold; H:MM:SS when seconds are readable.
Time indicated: **1:12**
